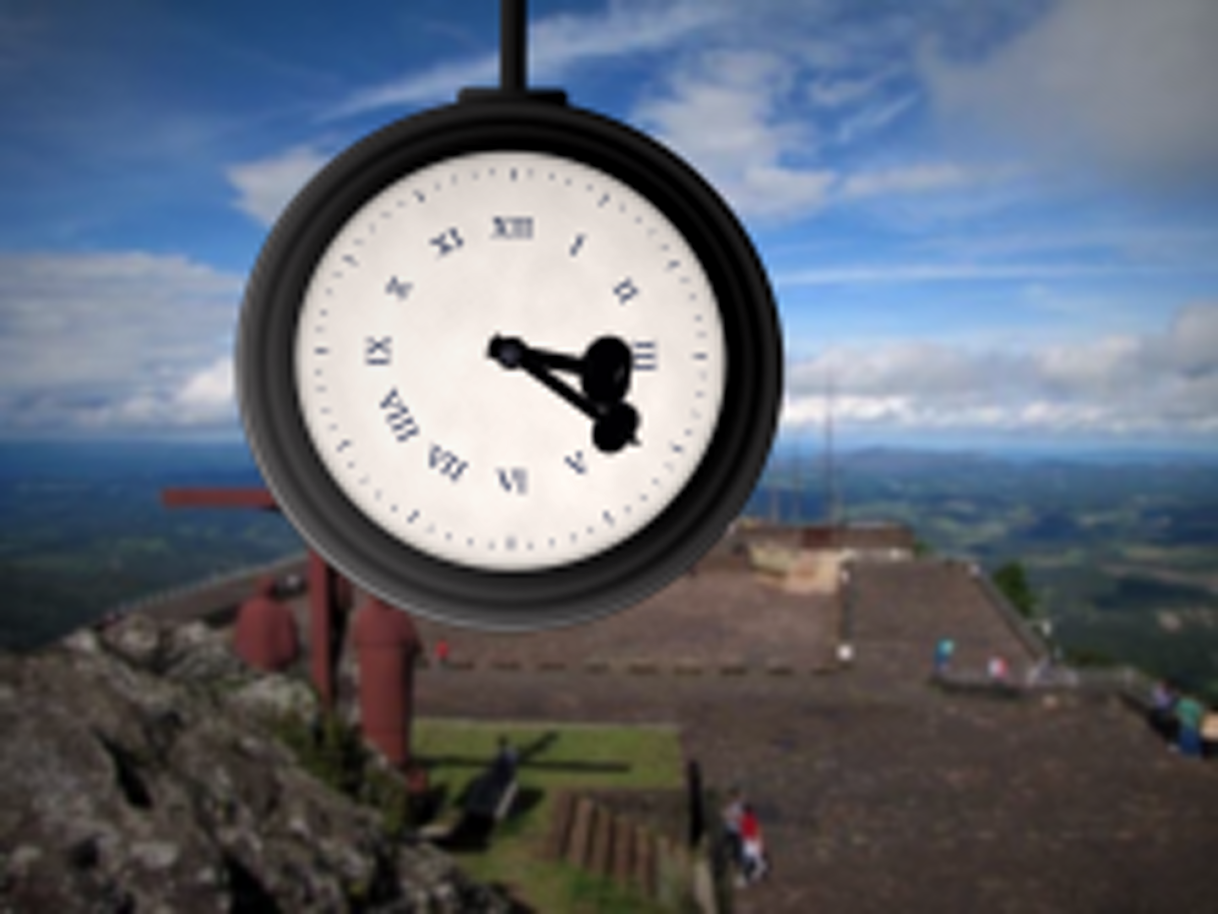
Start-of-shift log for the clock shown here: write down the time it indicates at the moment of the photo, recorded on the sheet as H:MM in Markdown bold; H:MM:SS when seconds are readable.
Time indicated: **3:21**
